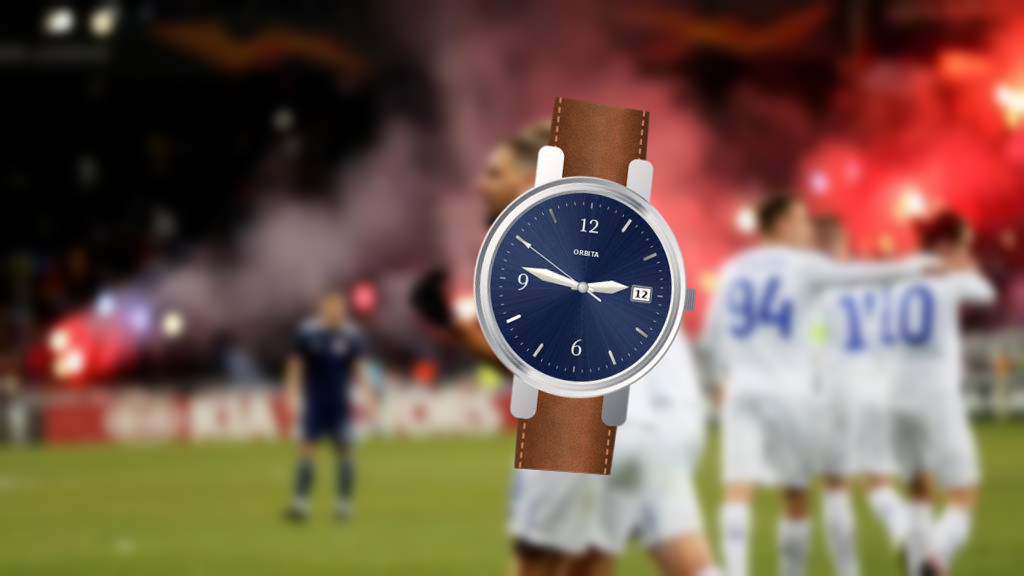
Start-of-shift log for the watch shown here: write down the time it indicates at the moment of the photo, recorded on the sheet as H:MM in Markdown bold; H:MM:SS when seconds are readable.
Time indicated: **2:46:50**
